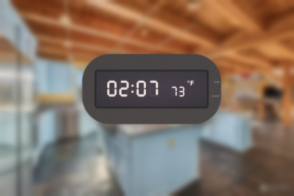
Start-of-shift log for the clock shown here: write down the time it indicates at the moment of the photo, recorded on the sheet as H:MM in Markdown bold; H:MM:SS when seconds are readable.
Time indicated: **2:07**
